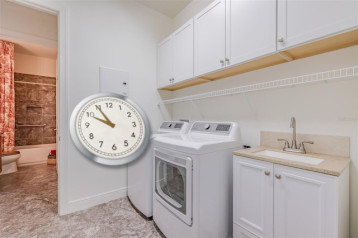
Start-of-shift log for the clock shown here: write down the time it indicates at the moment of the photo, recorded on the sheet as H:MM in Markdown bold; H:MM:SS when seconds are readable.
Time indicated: **9:55**
